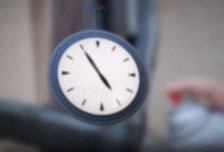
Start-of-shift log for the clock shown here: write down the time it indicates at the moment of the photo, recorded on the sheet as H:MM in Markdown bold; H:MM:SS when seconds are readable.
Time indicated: **4:55**
